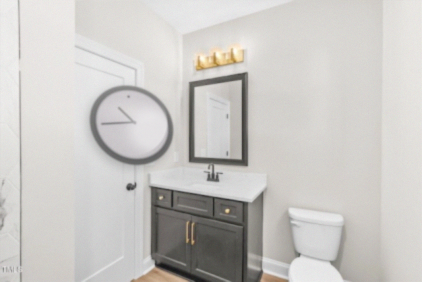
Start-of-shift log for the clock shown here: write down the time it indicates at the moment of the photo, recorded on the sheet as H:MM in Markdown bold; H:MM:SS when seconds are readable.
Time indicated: **10:45**
